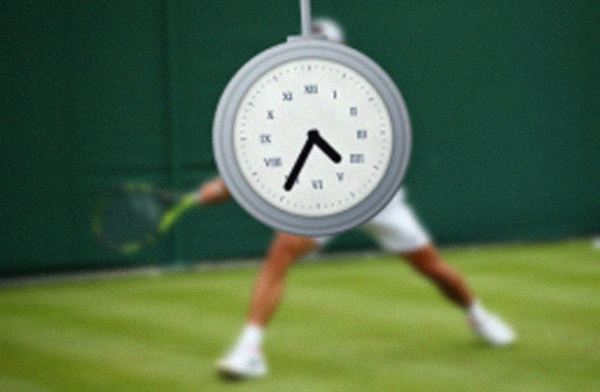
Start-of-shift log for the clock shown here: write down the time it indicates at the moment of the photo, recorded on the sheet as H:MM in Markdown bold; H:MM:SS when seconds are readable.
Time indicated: **4:35**
